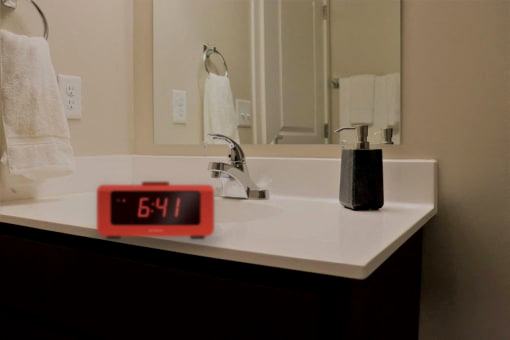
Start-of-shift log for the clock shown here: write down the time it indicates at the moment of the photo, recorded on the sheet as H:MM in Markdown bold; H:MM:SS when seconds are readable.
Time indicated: **6:41**
